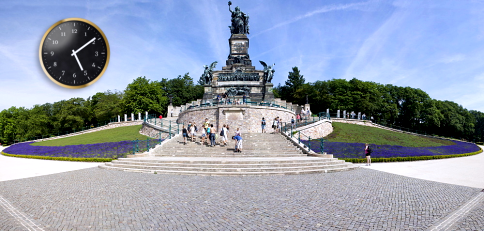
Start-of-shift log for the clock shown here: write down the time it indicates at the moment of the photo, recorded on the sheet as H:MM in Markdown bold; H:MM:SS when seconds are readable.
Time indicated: **5:09**
